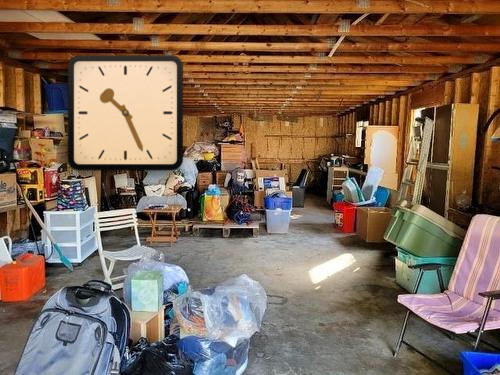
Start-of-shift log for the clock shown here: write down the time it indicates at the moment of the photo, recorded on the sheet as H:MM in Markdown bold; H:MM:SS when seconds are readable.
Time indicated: **10:26**
